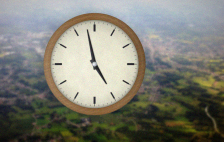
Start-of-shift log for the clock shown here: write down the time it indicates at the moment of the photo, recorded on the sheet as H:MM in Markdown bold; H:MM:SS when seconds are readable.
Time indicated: **4:58**
